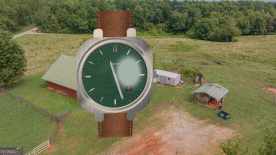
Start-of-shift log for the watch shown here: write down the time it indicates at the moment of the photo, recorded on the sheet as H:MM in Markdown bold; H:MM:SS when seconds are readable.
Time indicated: **11:27**
